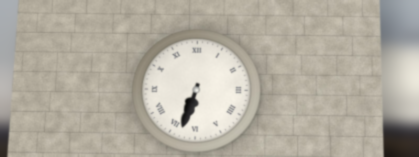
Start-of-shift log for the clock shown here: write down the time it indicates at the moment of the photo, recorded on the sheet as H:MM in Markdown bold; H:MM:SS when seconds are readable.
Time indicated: **6:33**
